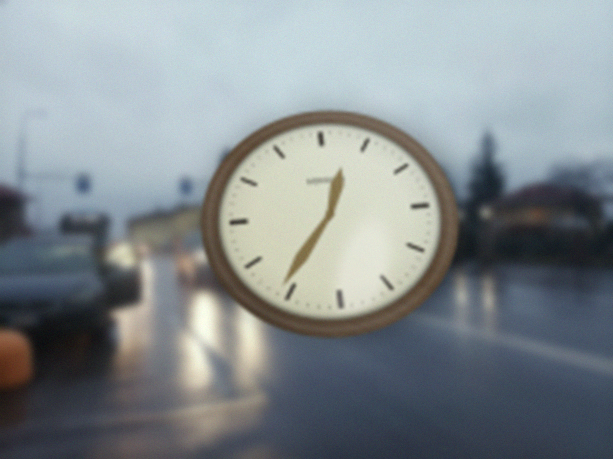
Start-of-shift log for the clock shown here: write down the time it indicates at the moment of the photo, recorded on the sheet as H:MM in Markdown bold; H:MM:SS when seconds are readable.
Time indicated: **12:36**
